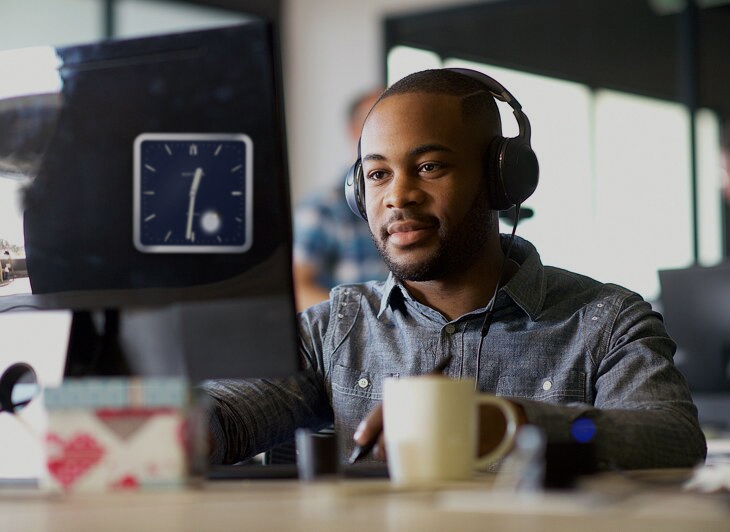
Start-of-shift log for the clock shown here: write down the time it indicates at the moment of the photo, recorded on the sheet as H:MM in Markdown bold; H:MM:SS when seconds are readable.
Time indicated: **12:31**
